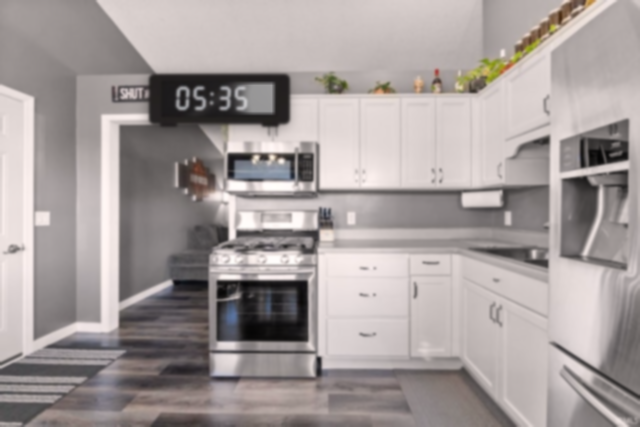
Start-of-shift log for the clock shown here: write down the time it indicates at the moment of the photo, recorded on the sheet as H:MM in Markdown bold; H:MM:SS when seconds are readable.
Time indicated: **5:35**
